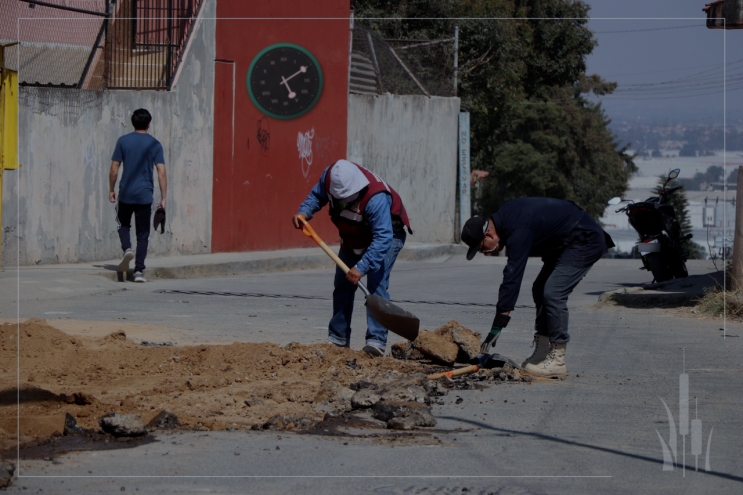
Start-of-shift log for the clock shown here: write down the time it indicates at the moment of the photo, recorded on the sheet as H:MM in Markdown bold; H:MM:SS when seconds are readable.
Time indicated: **5:10**
